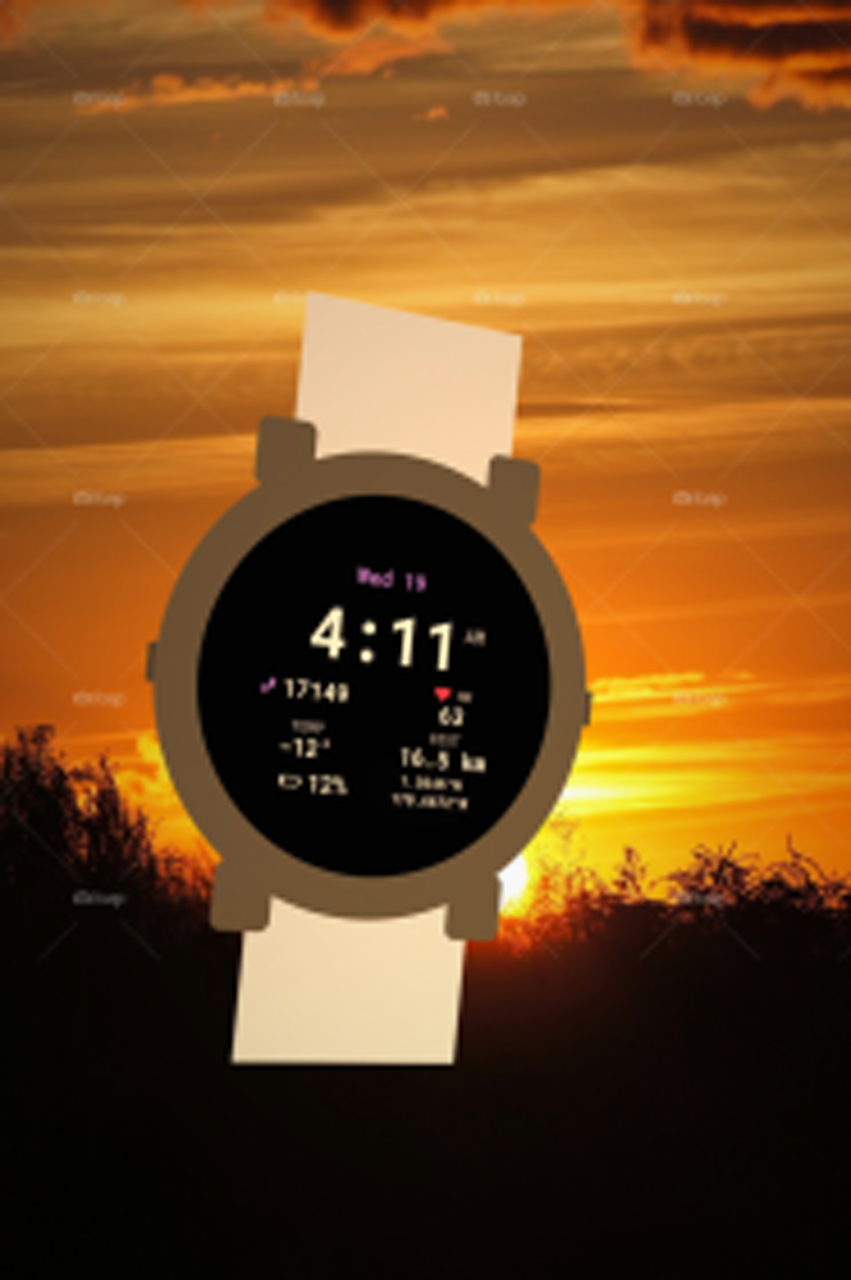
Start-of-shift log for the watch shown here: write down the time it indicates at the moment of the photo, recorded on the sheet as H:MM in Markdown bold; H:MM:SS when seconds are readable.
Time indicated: **4:11**
